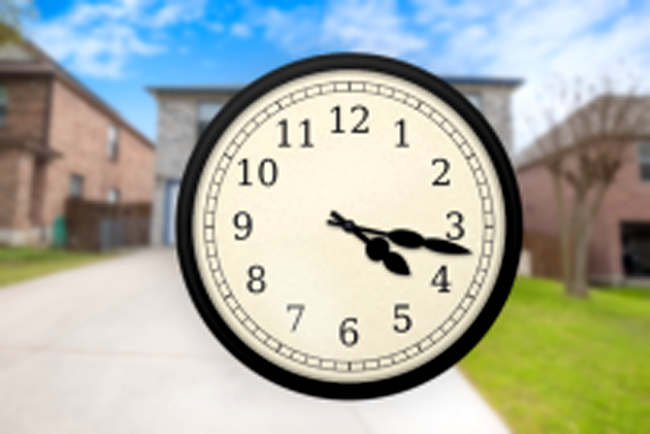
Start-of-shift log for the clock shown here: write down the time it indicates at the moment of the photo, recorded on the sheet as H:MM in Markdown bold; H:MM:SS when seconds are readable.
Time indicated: **4:17**
